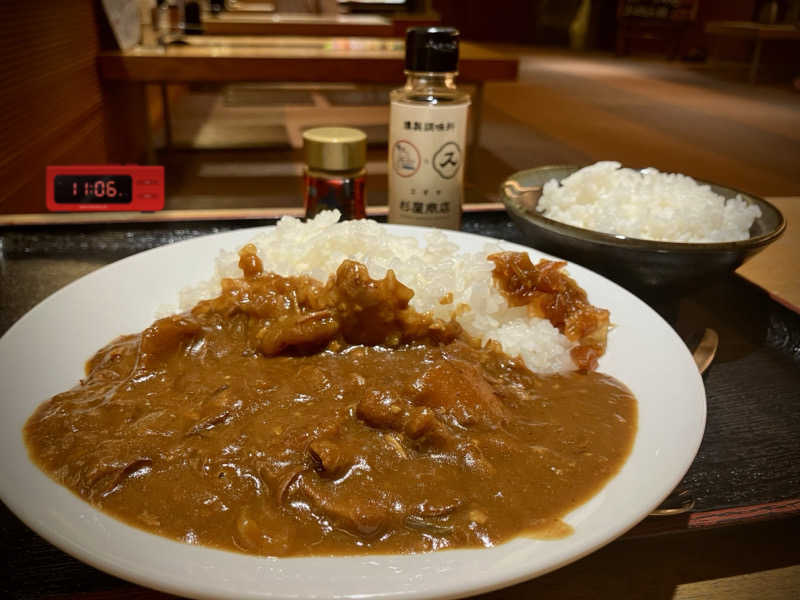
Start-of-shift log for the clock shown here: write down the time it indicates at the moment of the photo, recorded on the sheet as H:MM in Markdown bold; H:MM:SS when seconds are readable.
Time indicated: **11:06**
